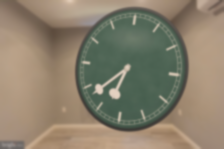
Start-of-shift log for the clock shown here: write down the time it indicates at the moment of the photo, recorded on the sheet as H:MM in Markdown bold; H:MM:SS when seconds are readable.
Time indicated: **6:38**
